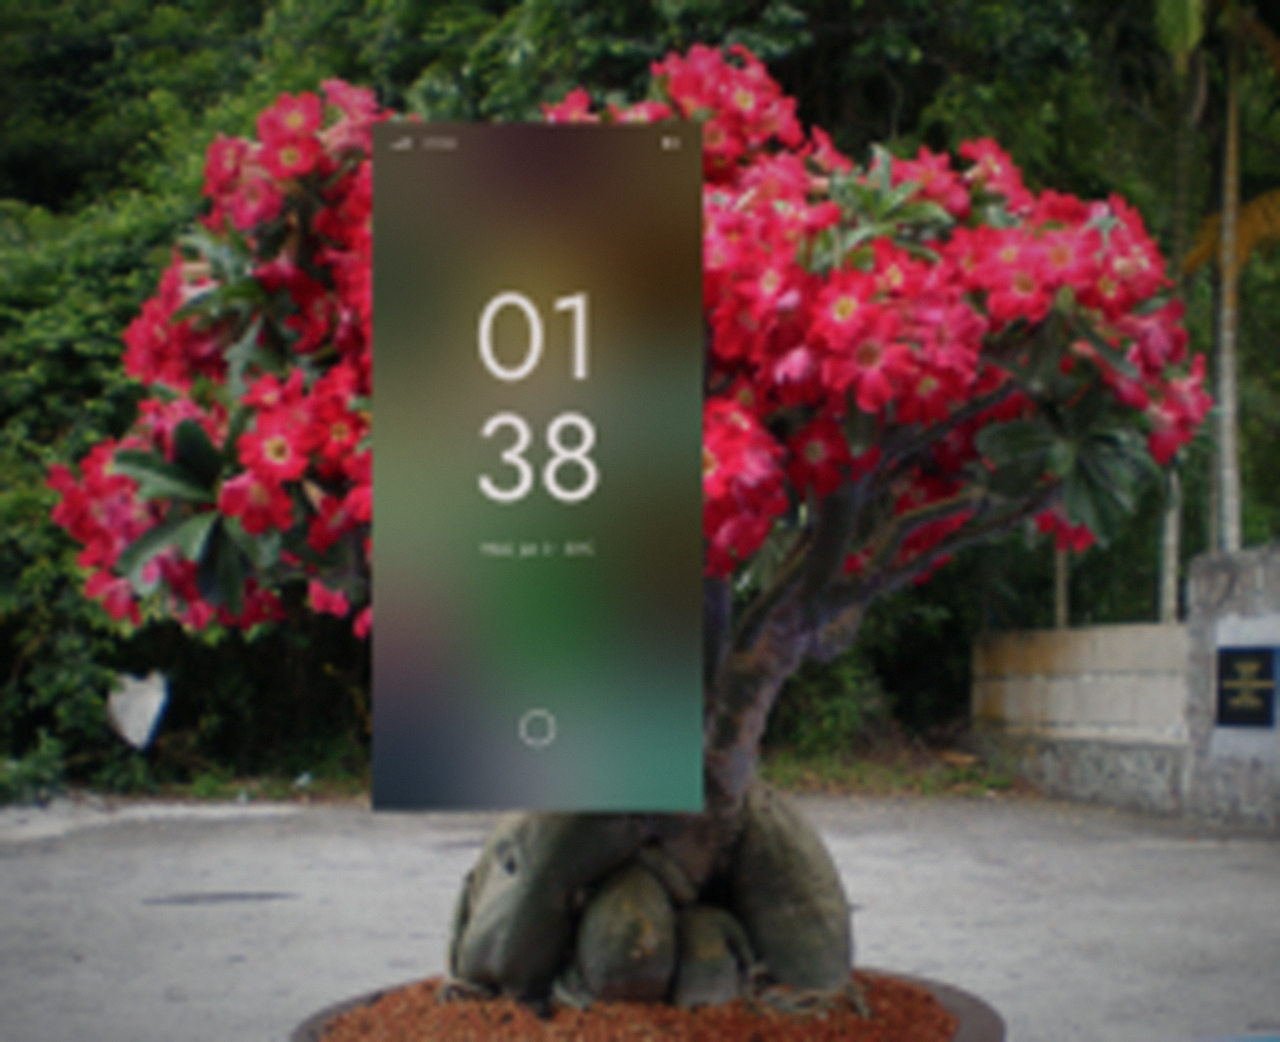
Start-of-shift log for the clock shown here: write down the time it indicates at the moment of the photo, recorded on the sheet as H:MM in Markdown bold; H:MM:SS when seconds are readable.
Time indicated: **1:38**
